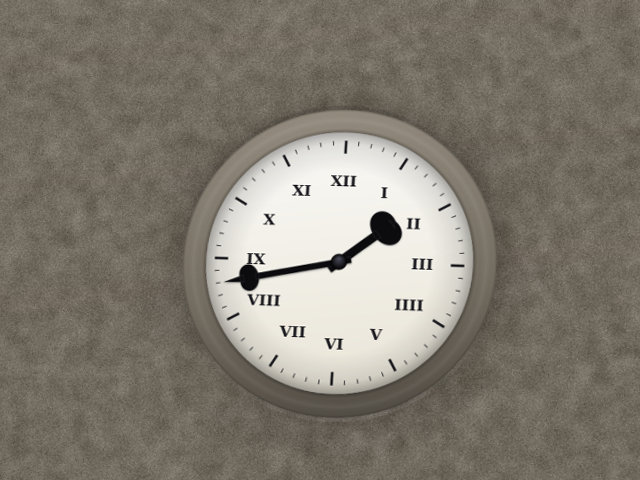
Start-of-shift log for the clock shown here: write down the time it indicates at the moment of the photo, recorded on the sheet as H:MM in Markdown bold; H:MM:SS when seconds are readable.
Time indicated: **1:43**
